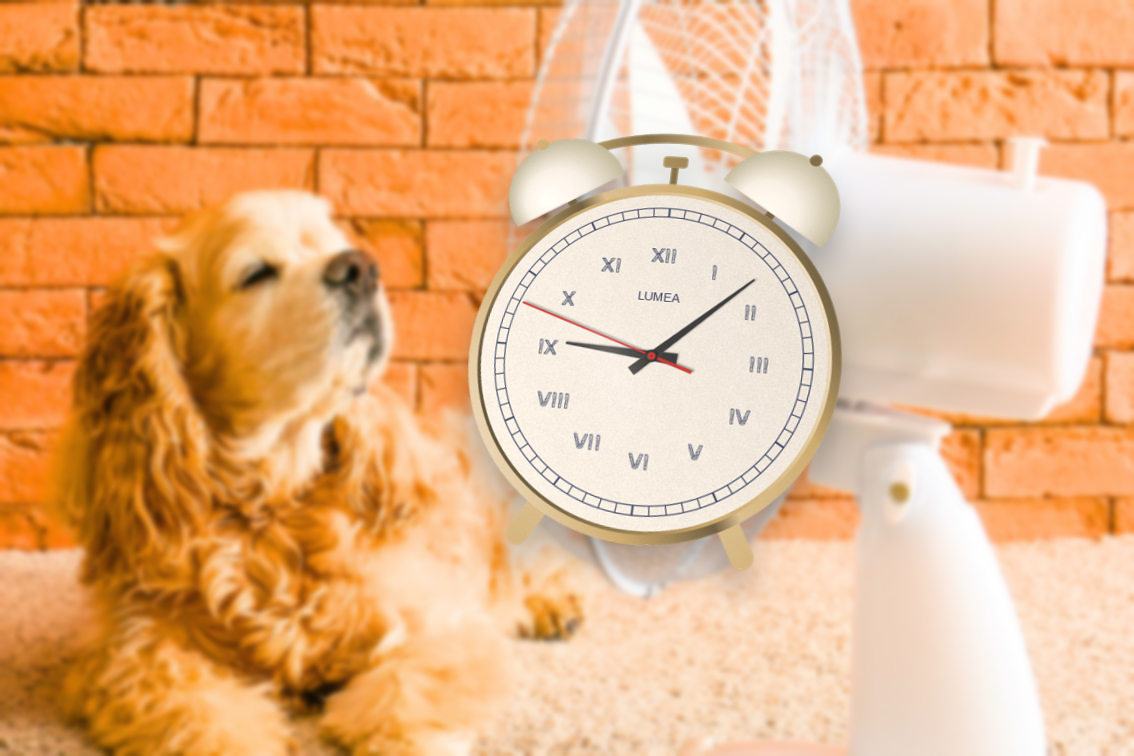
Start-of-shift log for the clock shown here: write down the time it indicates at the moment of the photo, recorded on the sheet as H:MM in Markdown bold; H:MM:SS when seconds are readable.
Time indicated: **9:07:48**
